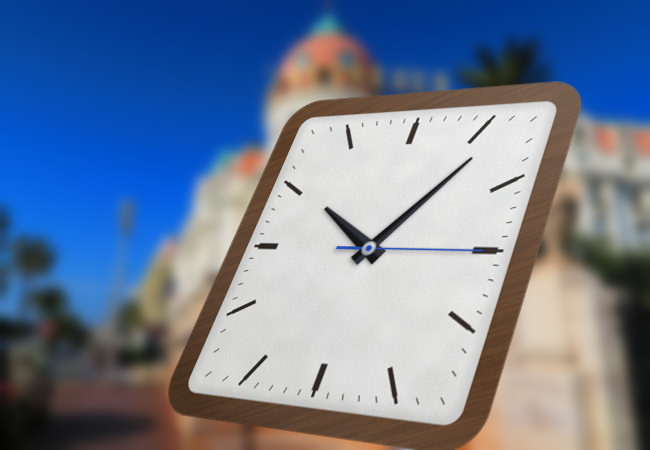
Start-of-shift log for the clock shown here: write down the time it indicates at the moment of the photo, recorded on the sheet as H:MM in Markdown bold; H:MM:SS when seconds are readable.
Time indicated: **10:06:15**
